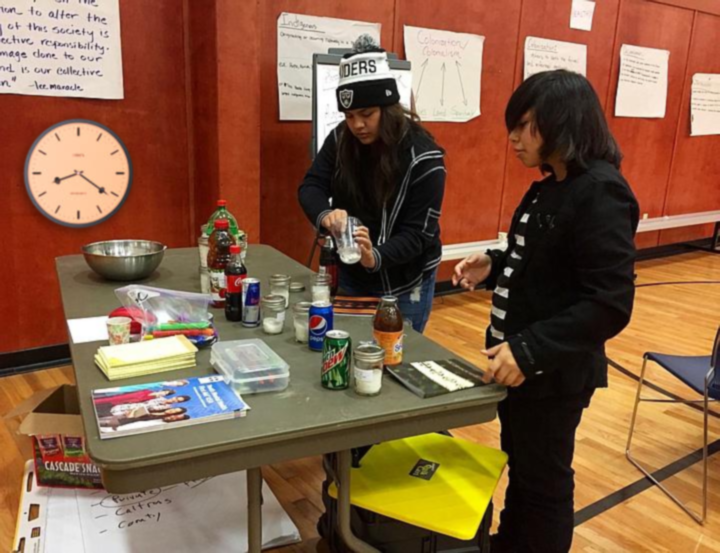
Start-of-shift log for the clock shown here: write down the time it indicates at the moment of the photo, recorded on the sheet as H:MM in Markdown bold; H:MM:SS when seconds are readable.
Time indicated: **8:21**
